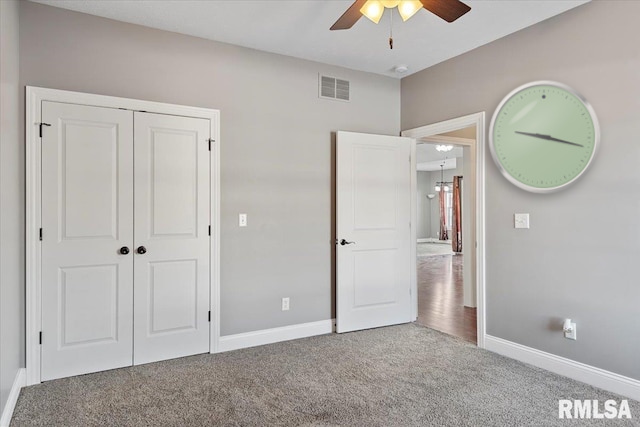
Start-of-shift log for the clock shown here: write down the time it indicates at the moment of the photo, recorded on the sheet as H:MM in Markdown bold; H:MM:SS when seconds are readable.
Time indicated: **9:17**
